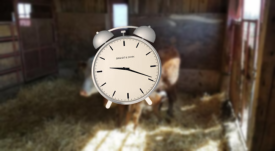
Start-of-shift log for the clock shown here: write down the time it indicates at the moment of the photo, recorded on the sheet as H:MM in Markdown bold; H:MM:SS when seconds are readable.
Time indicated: **9:19**
